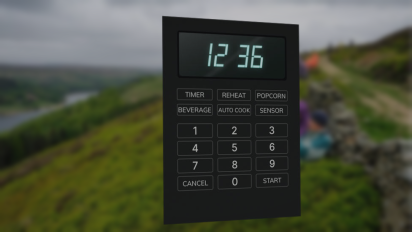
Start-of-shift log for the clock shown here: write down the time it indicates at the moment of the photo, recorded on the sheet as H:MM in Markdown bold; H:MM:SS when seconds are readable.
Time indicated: **12:36**
